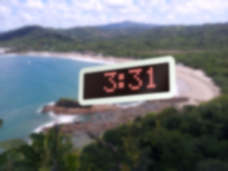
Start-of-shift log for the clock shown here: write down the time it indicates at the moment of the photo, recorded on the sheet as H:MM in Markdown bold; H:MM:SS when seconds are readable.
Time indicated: **3:31**
